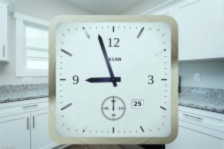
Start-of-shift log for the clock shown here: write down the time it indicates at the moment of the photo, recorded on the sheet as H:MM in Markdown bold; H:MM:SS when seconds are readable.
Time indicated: **8:57**
